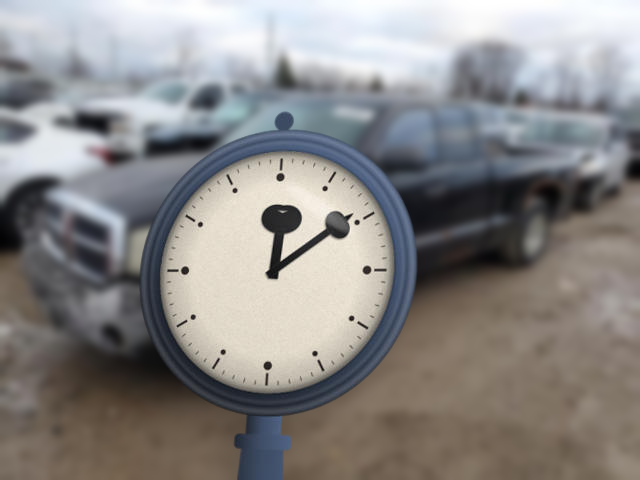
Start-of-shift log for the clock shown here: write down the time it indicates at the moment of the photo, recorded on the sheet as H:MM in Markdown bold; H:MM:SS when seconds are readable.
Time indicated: **12:09**
